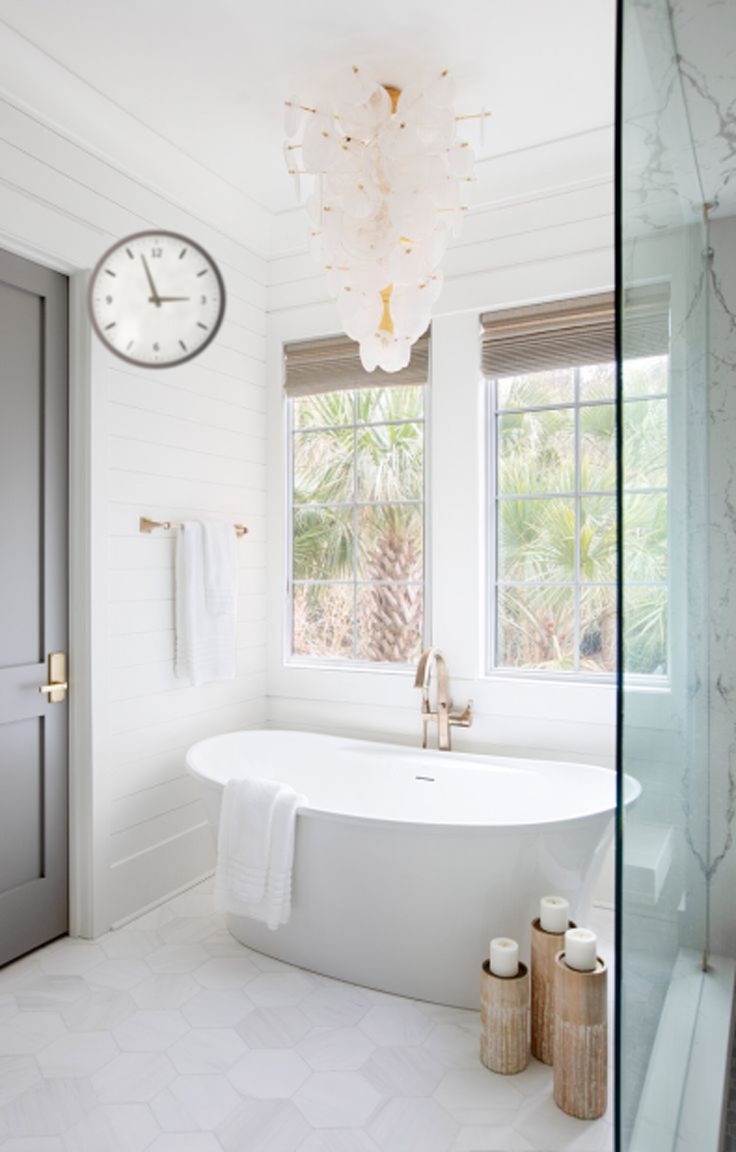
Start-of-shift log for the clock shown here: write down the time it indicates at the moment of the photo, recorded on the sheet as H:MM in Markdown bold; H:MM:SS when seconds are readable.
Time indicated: **2:57**
